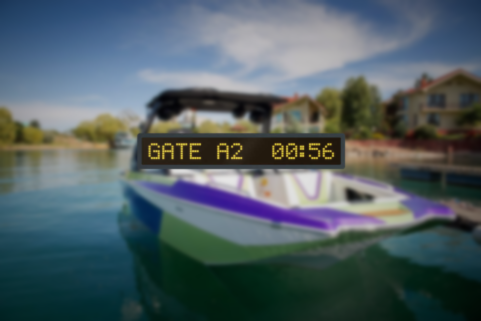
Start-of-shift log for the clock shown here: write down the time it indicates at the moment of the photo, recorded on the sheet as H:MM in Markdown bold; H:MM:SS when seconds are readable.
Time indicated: **0:56**
